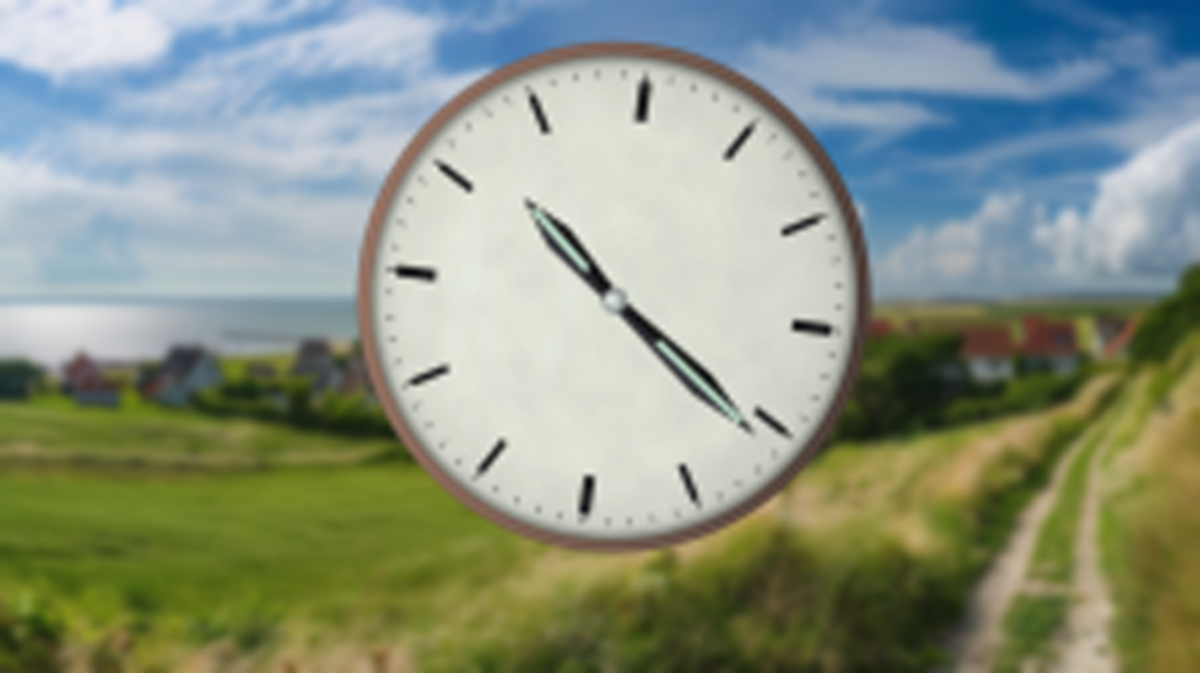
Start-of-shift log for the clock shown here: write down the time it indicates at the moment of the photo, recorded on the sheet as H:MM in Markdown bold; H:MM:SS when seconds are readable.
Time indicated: **10:21**
